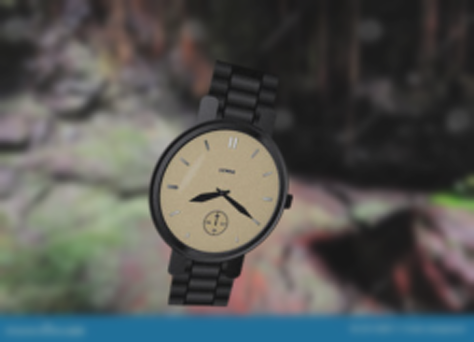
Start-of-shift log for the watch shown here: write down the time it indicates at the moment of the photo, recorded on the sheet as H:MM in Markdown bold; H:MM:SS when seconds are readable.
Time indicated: **8:20**
